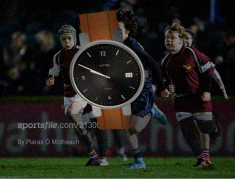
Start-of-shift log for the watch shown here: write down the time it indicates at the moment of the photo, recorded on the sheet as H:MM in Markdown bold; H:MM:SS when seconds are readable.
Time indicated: **9:50**
